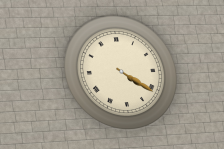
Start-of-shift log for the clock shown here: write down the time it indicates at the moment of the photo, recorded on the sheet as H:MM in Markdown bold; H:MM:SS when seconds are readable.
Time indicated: **4:21**
